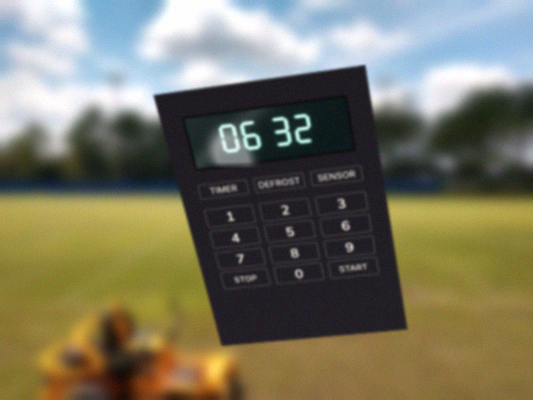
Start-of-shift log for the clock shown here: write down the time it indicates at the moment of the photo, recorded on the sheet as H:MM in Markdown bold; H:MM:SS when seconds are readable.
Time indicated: **6:32**
